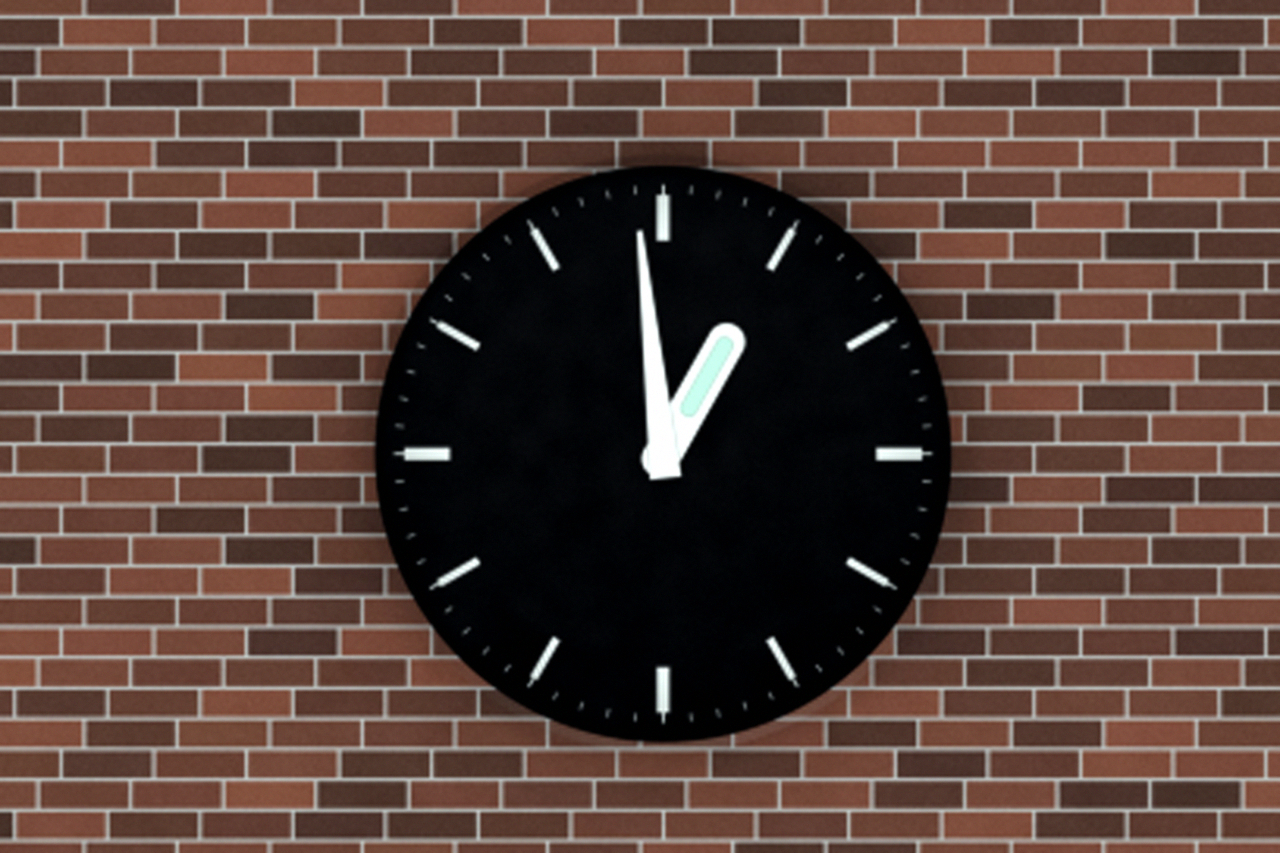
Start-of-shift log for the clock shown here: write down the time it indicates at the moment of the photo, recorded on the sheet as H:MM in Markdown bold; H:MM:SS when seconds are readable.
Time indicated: **12:59**
